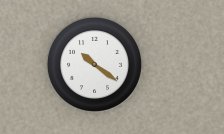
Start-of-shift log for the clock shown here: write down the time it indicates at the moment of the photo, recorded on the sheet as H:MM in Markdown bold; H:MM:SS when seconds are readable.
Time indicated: **10:21**
